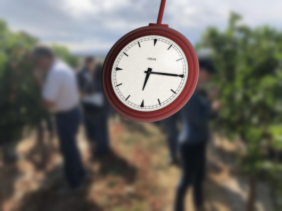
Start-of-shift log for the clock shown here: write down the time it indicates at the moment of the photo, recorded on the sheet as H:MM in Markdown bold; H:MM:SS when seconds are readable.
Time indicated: **6:15**
